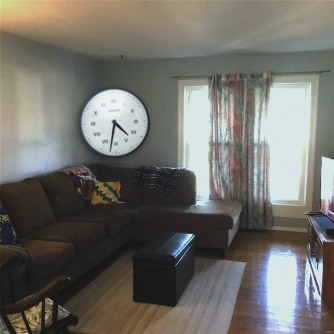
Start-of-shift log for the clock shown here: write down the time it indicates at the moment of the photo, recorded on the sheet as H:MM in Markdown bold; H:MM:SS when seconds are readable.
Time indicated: **4:32**
